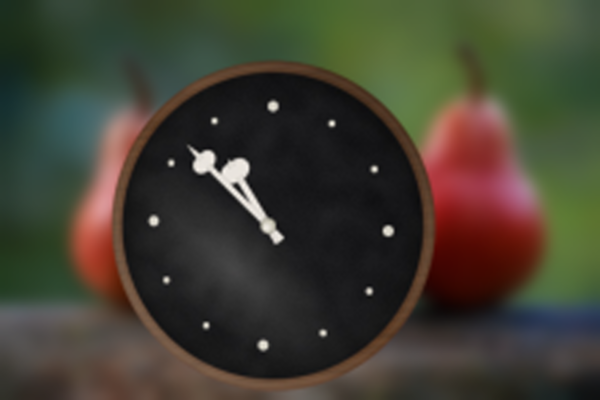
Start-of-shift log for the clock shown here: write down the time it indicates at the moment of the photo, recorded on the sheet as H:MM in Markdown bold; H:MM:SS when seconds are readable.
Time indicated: **10:52**
